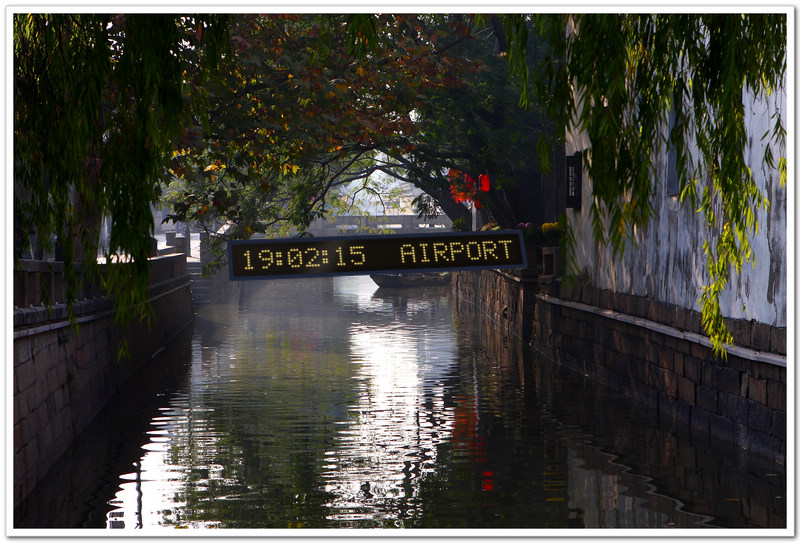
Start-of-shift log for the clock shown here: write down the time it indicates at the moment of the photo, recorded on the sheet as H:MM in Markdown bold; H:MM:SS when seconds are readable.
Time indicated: **19:02:15**
